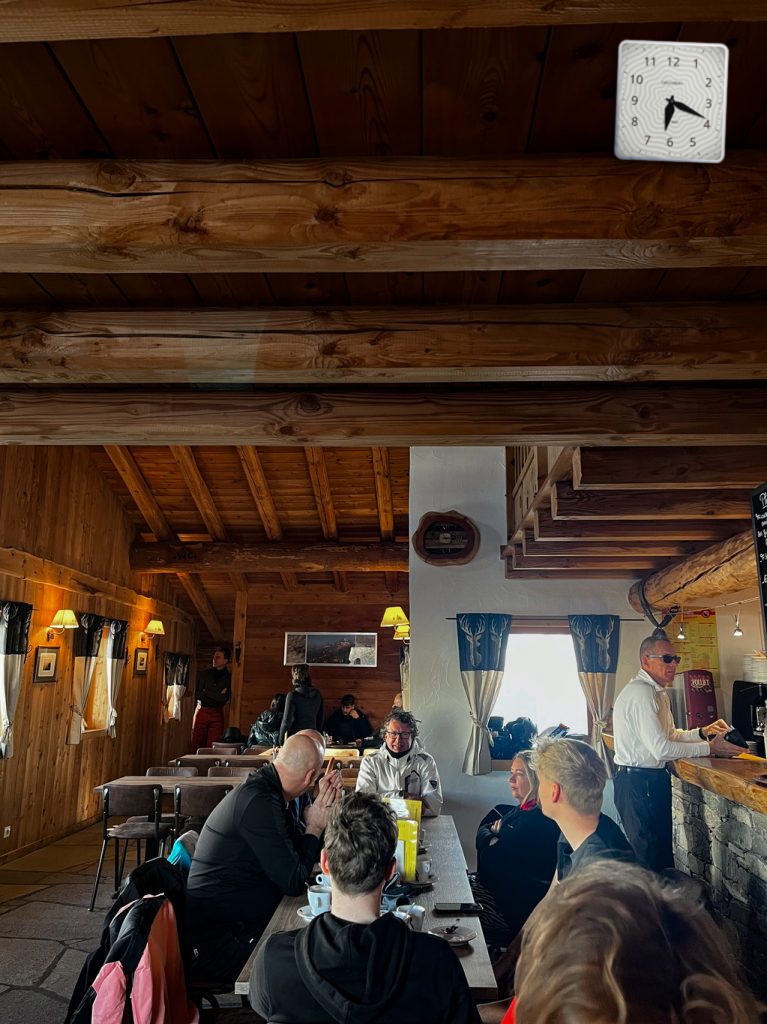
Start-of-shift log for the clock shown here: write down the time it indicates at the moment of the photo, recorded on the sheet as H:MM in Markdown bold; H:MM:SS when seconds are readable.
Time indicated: **6:19**
